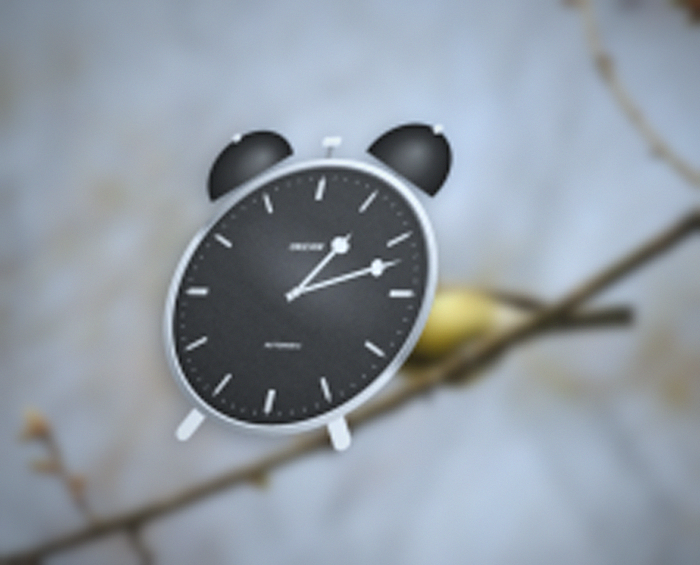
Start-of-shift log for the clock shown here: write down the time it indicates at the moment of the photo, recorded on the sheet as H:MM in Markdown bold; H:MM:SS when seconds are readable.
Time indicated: **1:12**
